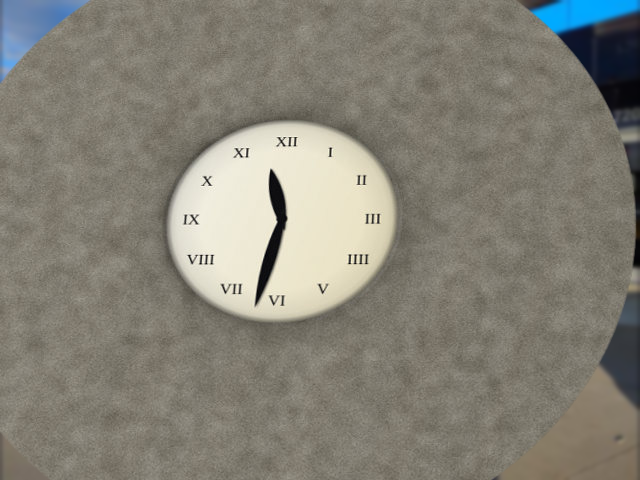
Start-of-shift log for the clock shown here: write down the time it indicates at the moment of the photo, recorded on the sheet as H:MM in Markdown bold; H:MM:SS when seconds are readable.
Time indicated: **11:32**
